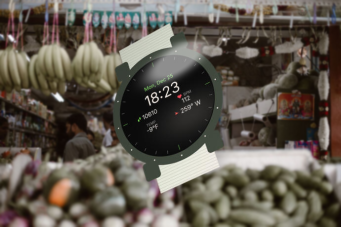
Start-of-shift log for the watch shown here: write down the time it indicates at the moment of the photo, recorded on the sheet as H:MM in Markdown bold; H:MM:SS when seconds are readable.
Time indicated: **18:23**
